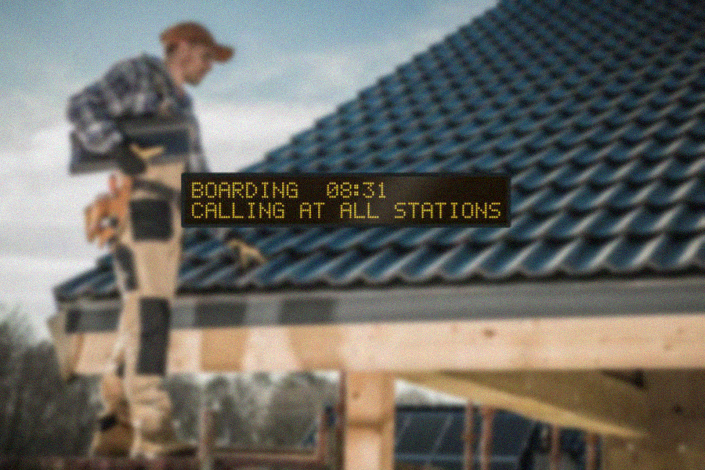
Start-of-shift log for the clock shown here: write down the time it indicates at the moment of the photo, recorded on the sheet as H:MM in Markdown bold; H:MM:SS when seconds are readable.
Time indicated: **8:31**
